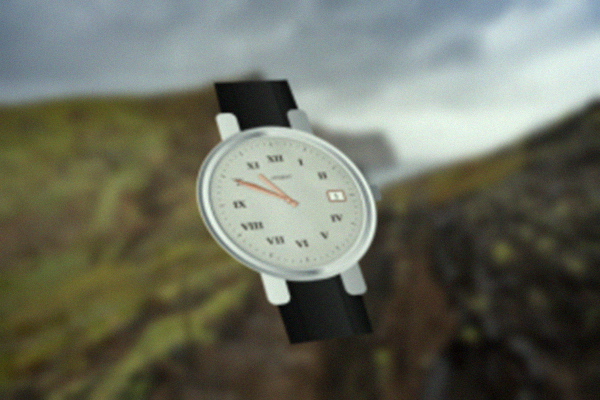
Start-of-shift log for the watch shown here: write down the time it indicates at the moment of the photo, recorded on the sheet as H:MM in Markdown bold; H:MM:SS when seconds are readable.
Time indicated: **10:50**
